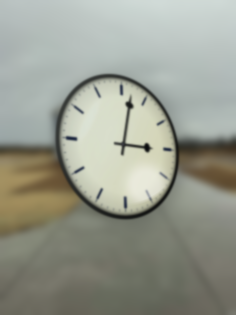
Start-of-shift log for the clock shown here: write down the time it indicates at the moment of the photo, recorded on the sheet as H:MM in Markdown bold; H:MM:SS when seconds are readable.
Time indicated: **3:02**
